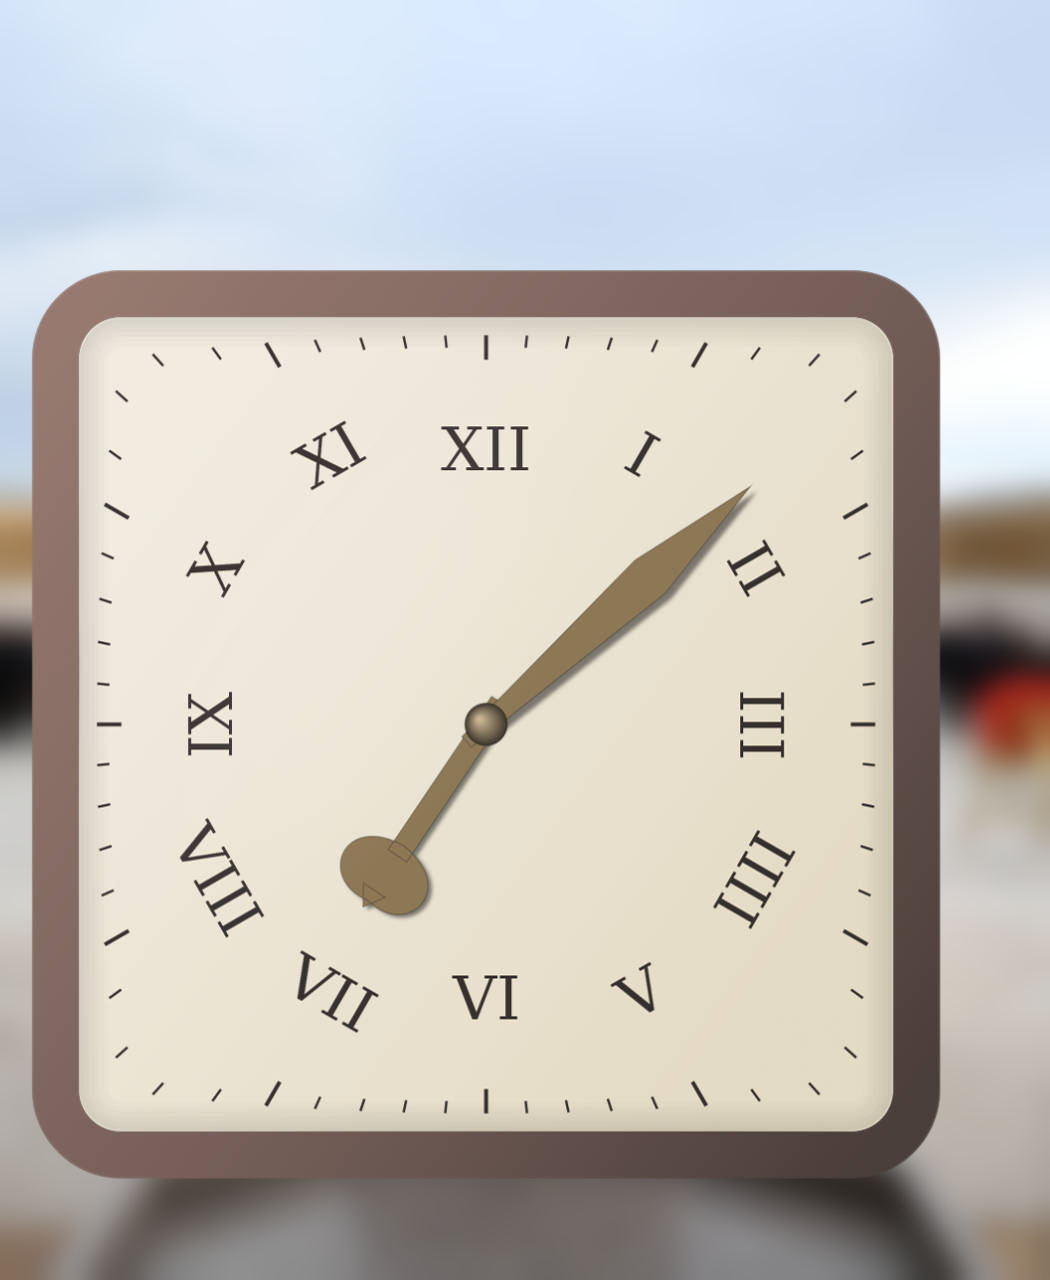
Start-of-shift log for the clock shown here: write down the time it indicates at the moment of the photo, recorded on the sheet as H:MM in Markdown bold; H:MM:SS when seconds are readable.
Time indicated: **7:08**
